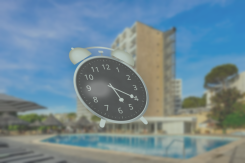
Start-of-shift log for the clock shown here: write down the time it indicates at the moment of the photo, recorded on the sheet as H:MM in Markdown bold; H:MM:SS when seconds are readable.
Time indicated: **5:20**
